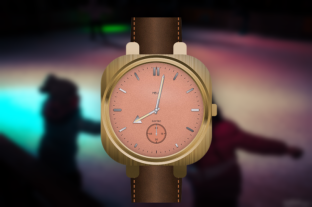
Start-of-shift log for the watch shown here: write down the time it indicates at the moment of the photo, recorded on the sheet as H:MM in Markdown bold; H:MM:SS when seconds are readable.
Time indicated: **8:02**
